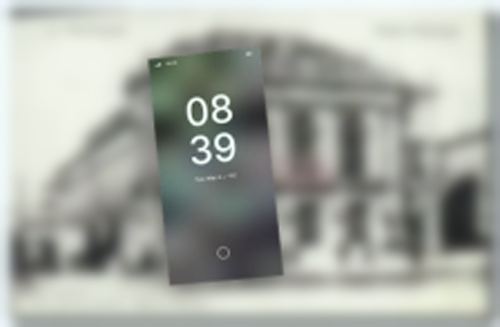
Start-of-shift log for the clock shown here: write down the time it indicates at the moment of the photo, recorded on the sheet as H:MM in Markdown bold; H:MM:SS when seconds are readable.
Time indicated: **8:39**
